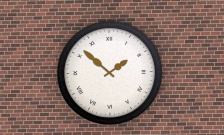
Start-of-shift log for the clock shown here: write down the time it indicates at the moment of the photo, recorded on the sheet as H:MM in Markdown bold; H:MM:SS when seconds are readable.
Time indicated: **1:52**
